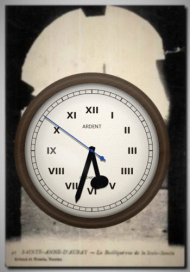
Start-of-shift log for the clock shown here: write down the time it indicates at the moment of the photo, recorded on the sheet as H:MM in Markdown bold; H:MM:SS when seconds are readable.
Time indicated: **5:32:51**
